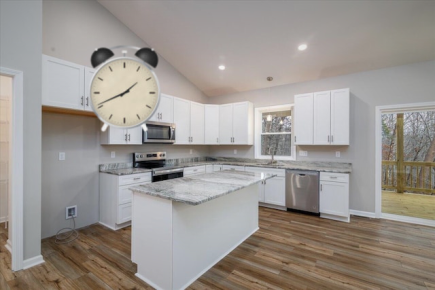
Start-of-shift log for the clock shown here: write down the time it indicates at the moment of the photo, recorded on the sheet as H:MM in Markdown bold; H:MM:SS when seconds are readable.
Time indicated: **1:41**
